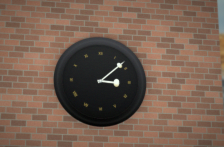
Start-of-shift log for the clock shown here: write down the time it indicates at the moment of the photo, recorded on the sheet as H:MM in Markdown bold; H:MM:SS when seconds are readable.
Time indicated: **3:08**
